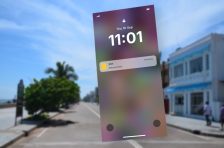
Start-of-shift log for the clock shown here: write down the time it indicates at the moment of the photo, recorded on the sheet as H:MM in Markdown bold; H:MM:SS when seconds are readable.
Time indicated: **11:01**
